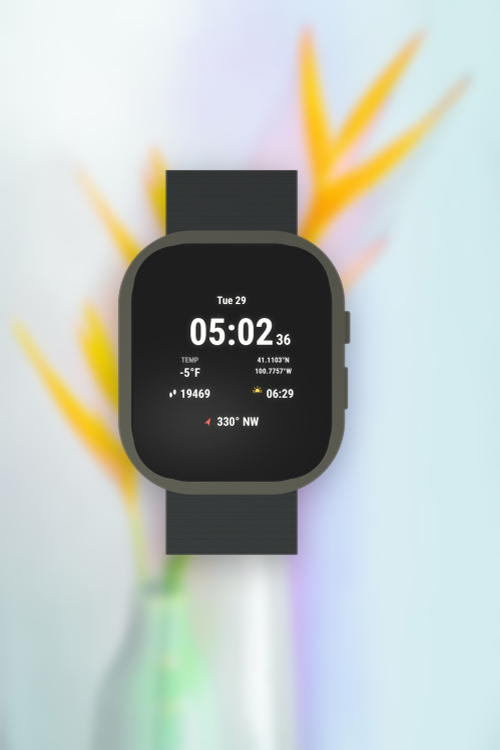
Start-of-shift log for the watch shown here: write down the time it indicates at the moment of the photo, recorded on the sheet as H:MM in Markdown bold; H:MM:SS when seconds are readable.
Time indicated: **5:02:36**
